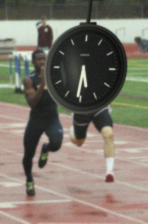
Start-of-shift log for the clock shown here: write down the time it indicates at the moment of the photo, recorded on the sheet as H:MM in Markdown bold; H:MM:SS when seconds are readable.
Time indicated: **5:31**
